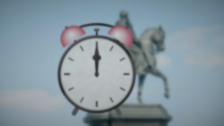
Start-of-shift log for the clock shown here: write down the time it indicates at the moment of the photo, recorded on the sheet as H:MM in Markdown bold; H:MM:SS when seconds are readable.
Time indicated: **12:00**
